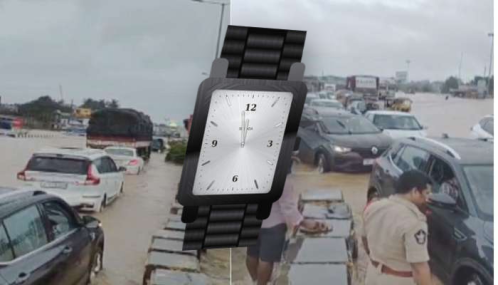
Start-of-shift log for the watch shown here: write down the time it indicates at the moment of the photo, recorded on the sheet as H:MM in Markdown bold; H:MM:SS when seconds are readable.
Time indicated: **11:58**
